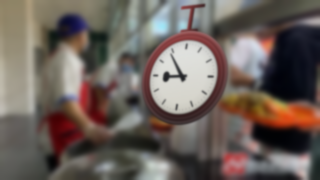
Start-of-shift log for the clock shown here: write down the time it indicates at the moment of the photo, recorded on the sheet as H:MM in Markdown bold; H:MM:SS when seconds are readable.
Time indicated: **8:54**
